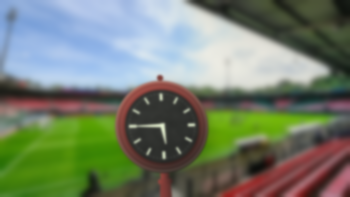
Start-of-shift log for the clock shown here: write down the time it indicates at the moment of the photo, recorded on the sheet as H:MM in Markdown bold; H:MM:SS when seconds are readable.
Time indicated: **5:45**
